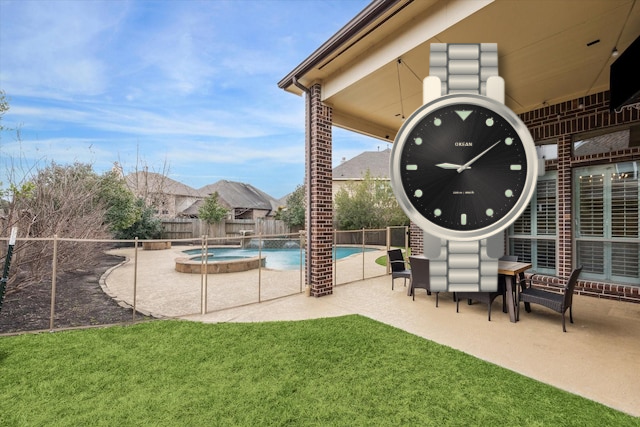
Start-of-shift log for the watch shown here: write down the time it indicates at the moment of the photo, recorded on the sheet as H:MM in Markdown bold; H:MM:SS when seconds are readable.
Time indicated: **9:09**
